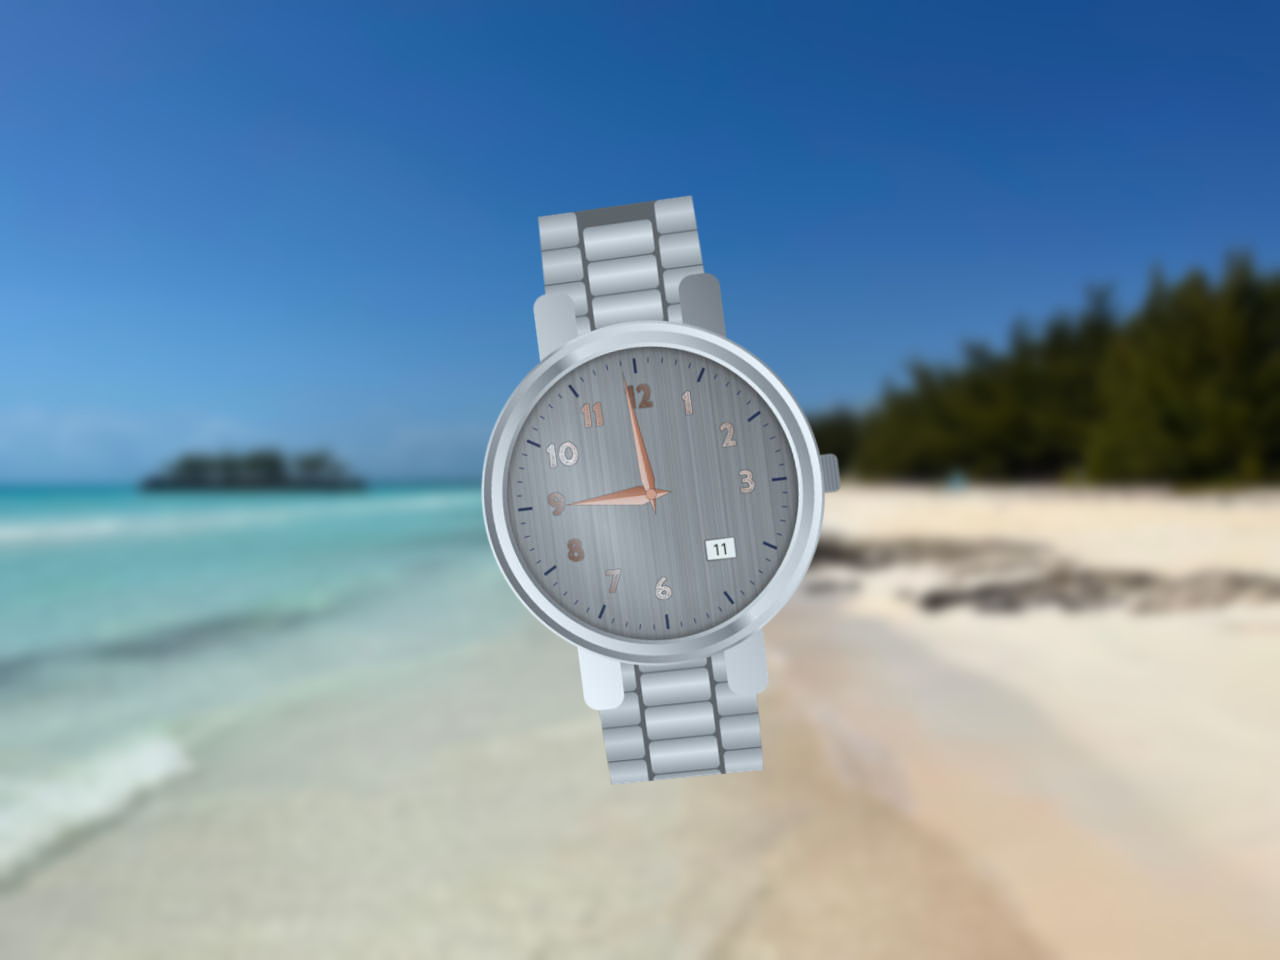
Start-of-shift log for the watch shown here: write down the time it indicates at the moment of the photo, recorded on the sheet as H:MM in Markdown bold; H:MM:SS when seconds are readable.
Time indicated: **8:59**
